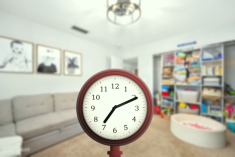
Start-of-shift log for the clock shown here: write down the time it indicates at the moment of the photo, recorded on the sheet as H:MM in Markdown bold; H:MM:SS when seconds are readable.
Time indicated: **7:11**
